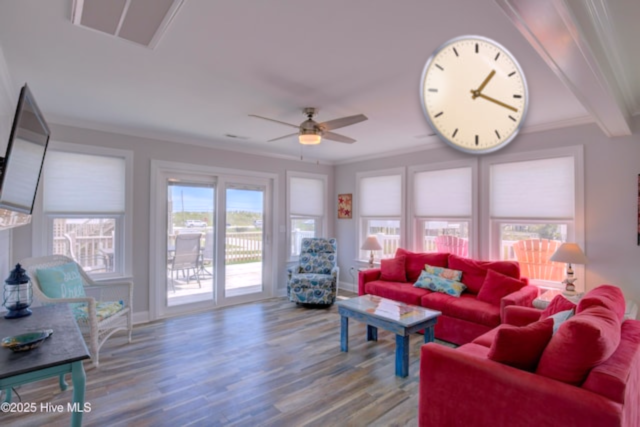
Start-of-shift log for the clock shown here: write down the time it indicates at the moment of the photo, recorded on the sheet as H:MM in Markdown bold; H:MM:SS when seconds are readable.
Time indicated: **1:18**
